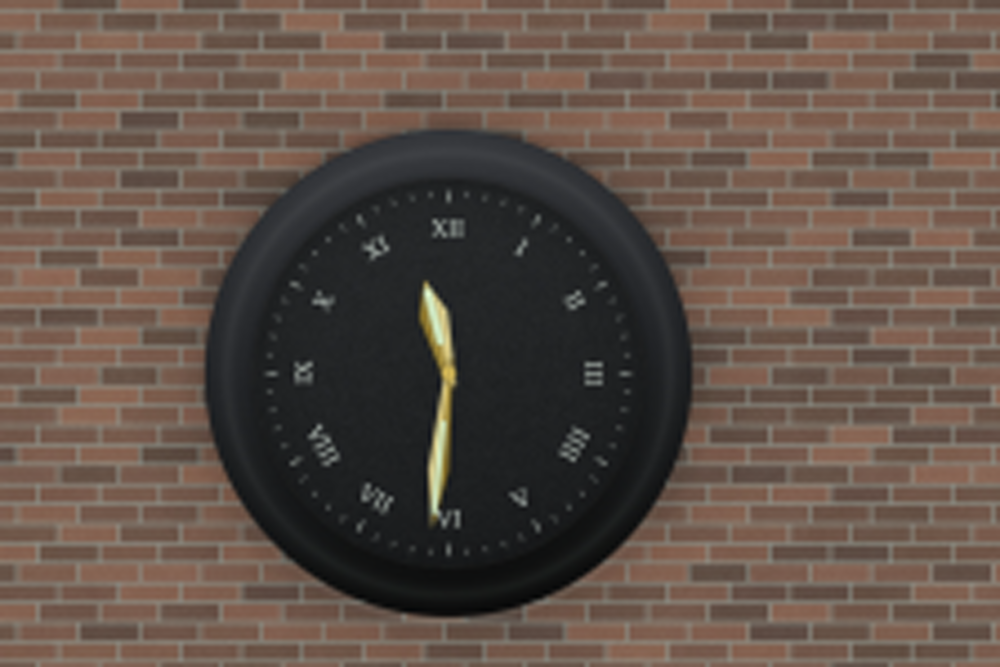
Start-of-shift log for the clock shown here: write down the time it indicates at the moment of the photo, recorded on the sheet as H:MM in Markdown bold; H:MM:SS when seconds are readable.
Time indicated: **11:31**
